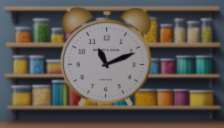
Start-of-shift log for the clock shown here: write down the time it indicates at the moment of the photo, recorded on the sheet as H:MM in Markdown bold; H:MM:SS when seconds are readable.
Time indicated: **11:11**
